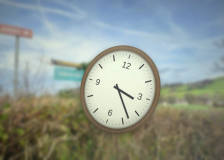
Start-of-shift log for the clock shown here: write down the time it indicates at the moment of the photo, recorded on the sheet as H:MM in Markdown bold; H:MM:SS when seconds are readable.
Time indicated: **3:23**
